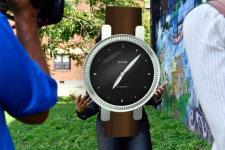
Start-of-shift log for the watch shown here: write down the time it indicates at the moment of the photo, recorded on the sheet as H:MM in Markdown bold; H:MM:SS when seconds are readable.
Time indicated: **7:07**
